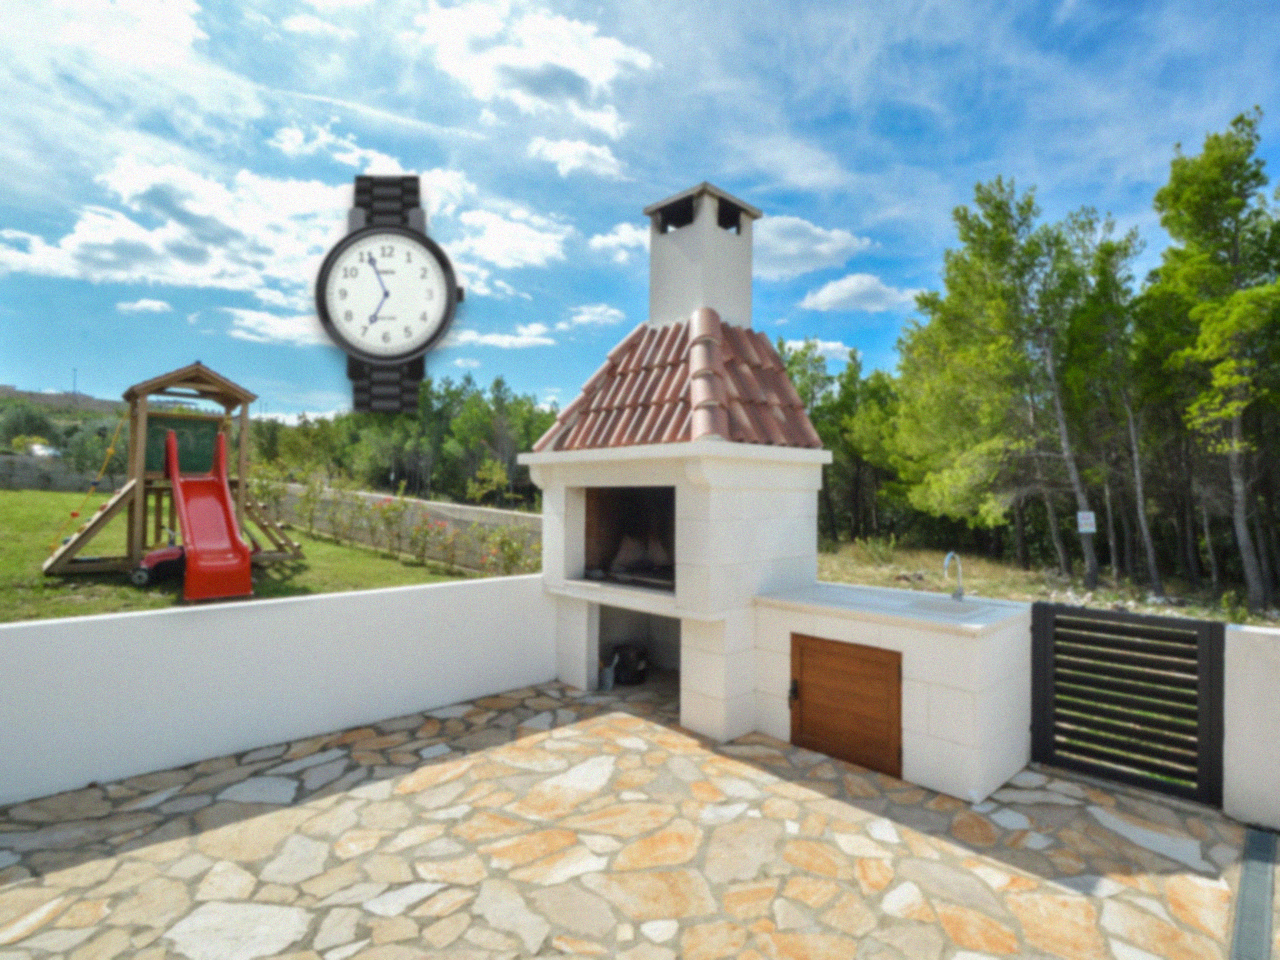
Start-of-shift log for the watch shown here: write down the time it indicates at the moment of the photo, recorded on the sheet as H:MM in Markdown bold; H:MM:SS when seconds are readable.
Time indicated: **6:56**
